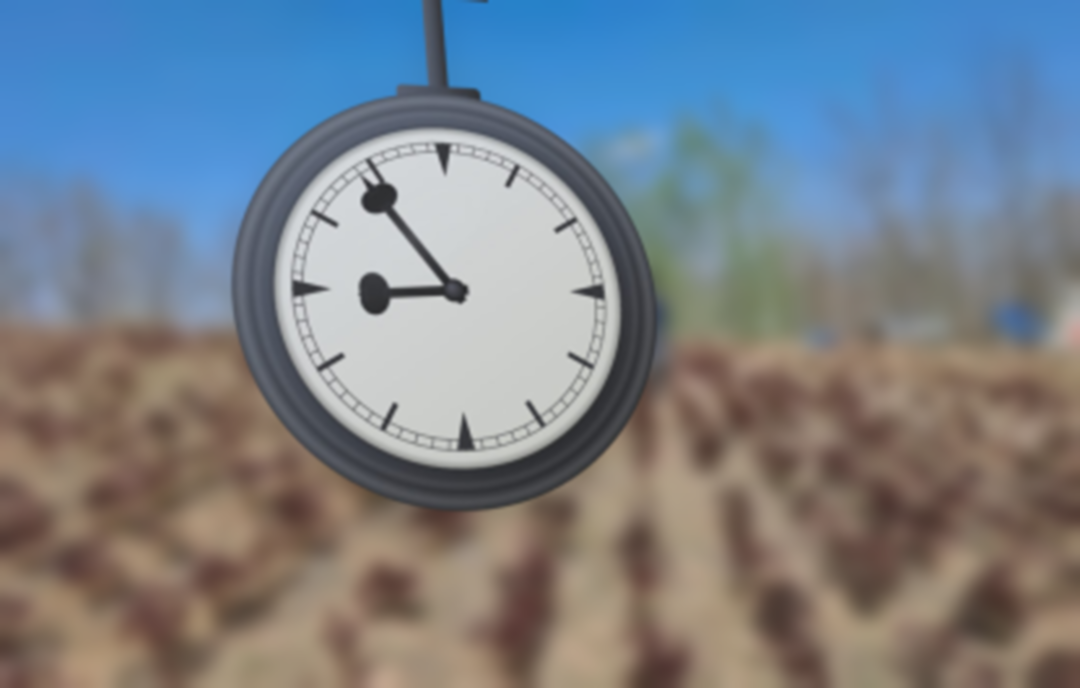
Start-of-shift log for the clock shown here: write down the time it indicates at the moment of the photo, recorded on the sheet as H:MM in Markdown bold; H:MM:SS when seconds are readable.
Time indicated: **8:54**
